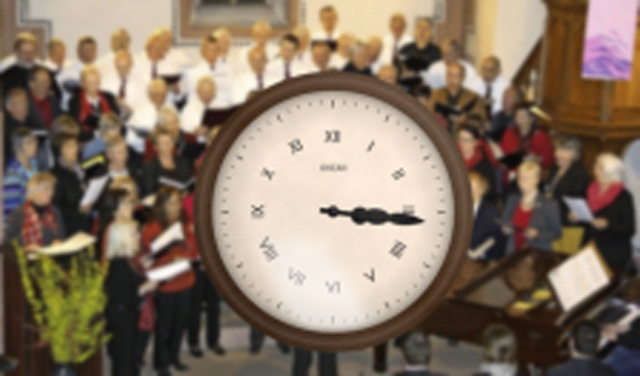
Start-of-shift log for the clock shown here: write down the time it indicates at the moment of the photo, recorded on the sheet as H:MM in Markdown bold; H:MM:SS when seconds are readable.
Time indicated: **3:16**
